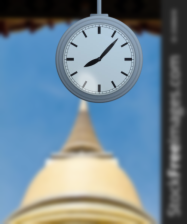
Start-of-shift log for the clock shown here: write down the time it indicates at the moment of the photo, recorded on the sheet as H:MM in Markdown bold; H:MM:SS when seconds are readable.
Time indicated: **8:07**
